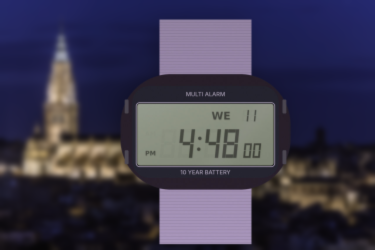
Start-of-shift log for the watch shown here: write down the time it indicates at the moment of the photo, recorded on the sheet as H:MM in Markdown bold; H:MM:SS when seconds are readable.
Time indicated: **4:48:00**
